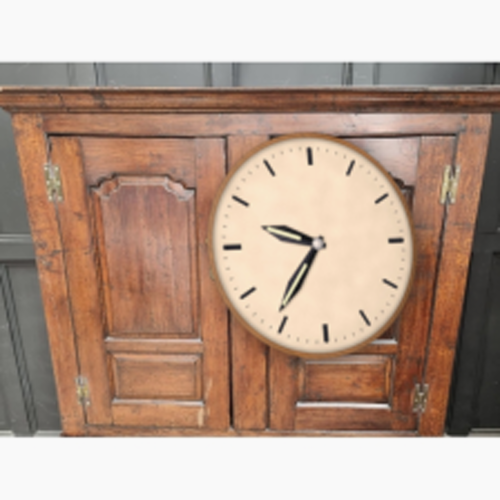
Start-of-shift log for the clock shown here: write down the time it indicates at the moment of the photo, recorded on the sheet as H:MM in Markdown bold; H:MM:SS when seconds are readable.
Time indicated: **9:36**
